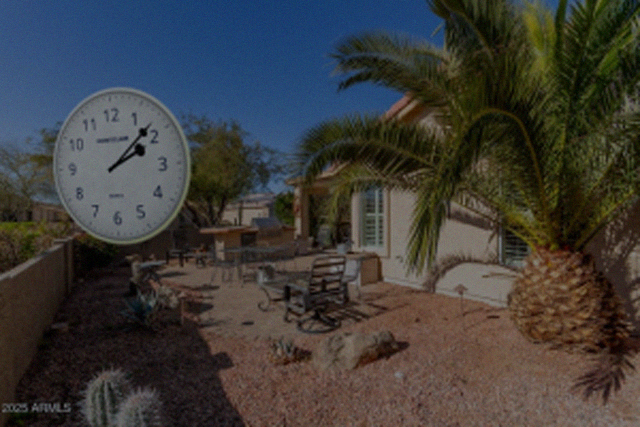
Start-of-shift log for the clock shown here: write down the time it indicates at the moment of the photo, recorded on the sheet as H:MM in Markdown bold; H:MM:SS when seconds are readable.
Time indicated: **2:08**
